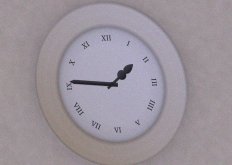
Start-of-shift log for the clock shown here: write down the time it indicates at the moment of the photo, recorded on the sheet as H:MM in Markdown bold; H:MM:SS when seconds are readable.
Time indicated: **1:46**
